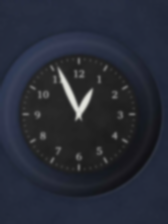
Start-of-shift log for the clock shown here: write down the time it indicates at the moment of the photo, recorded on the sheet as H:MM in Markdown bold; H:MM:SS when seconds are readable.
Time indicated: **12:56**
